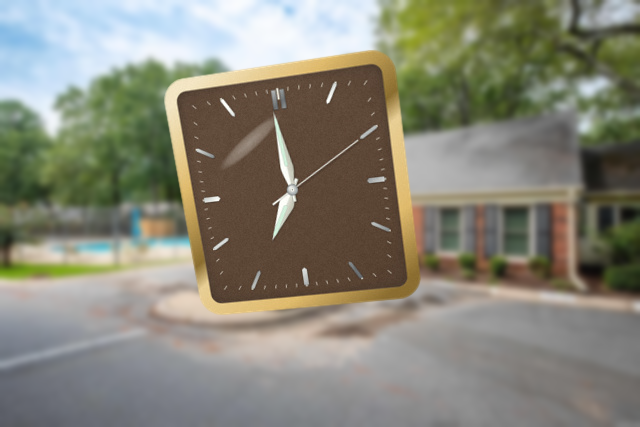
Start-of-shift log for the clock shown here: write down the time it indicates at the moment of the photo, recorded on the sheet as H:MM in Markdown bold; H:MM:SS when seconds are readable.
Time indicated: **6:59:10**
